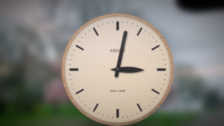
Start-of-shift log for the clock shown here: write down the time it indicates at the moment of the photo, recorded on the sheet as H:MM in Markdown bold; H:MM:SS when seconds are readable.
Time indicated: **3:02**
